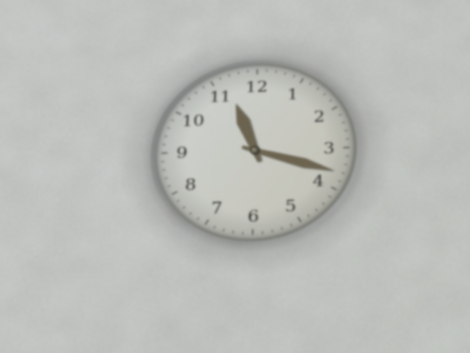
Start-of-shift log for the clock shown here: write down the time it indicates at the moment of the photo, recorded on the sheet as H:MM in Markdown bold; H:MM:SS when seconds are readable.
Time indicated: **11:18**
